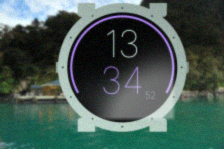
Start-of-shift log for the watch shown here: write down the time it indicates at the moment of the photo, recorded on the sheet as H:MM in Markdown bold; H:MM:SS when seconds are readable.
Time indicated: **13:34:52**
